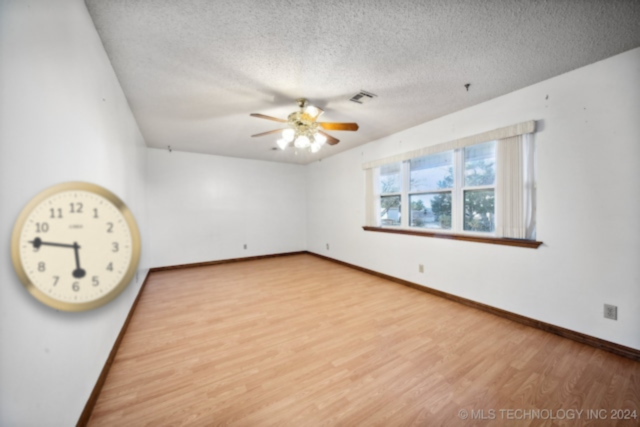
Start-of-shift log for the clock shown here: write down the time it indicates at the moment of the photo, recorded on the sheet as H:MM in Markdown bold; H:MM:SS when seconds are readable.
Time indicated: **5:46**
